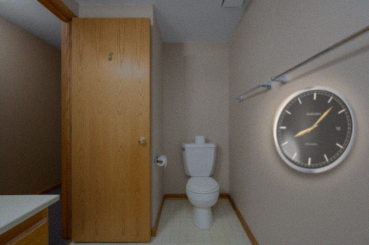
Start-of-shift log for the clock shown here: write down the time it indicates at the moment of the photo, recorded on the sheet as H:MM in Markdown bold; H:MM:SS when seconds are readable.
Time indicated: **8:07**
